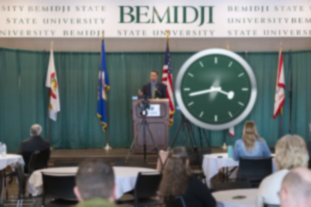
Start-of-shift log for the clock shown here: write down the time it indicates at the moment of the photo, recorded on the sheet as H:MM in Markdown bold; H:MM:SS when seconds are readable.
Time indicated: **3:43**
